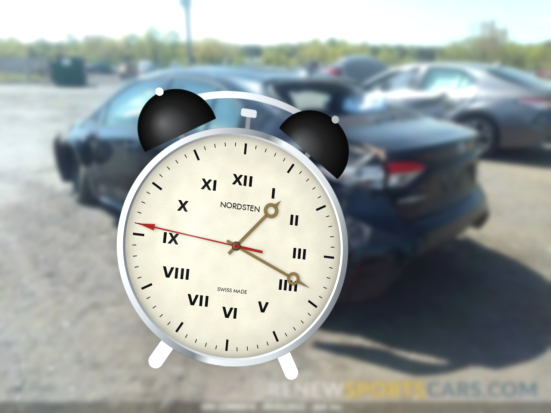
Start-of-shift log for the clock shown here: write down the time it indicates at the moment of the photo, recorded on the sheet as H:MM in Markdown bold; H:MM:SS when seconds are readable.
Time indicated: **1:18:46**
